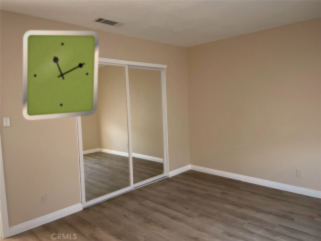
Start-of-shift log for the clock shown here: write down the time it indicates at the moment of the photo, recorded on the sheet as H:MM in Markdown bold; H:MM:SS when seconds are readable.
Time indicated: **11:11**
